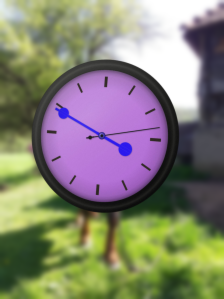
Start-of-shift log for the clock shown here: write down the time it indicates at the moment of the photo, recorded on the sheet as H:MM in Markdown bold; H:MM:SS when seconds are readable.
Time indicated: **3:49:13**
